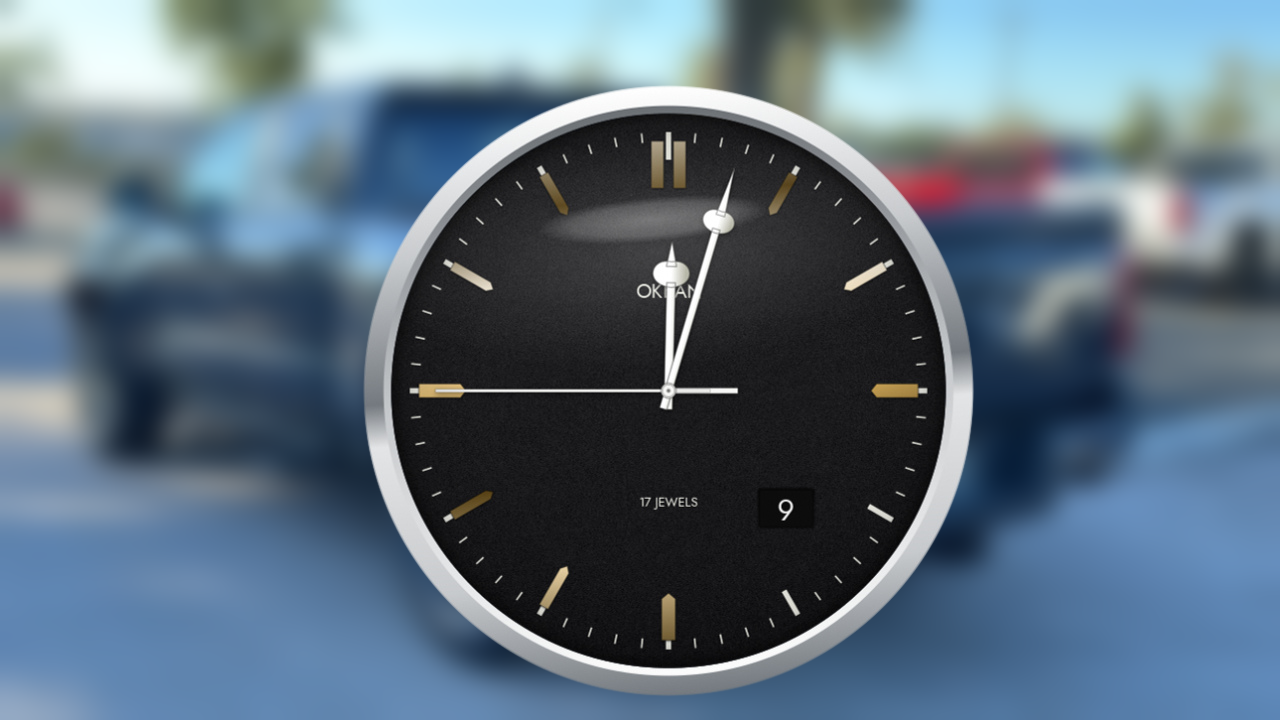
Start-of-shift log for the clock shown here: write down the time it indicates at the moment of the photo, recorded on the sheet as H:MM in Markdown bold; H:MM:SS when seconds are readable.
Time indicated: **12:02:45**
